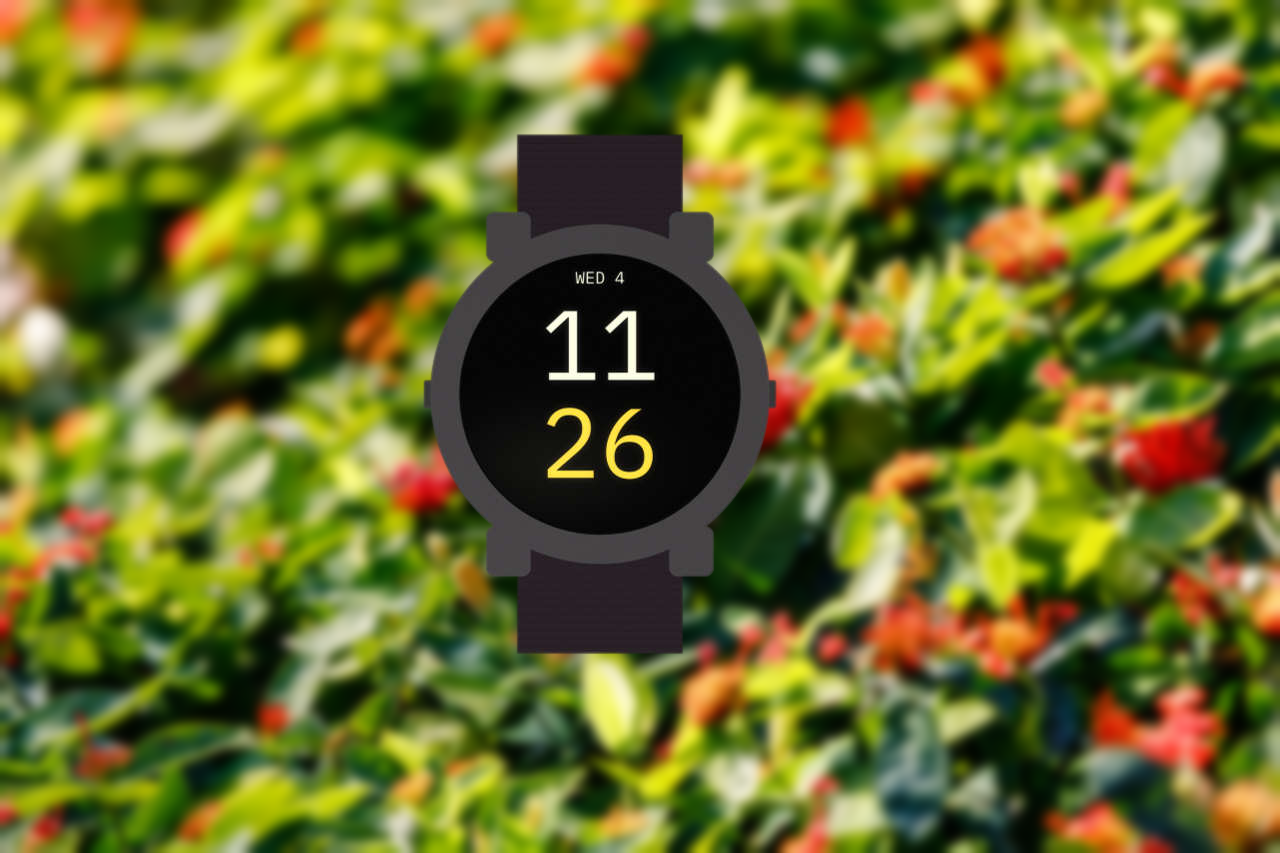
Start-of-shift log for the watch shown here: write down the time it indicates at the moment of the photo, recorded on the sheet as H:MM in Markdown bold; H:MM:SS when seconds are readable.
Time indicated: **11:26**
